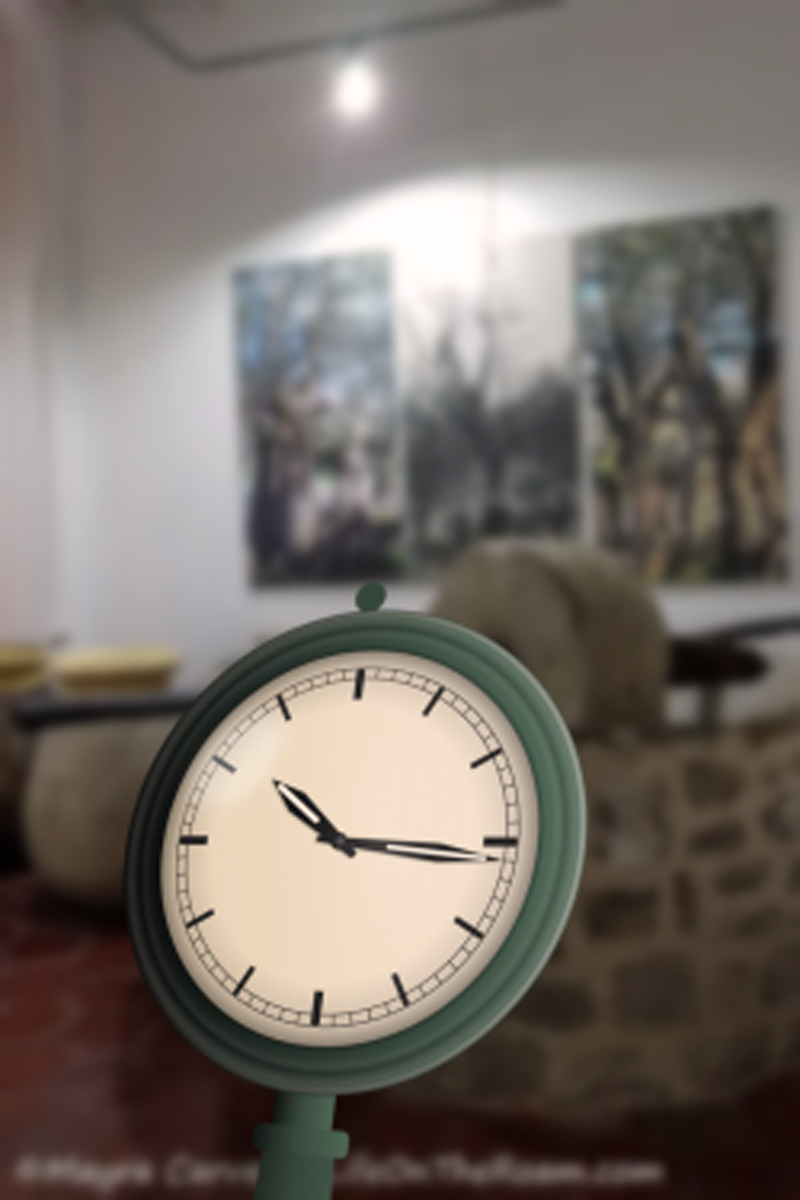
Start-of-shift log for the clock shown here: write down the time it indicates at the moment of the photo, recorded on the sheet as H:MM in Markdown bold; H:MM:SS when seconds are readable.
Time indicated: **10:16**
